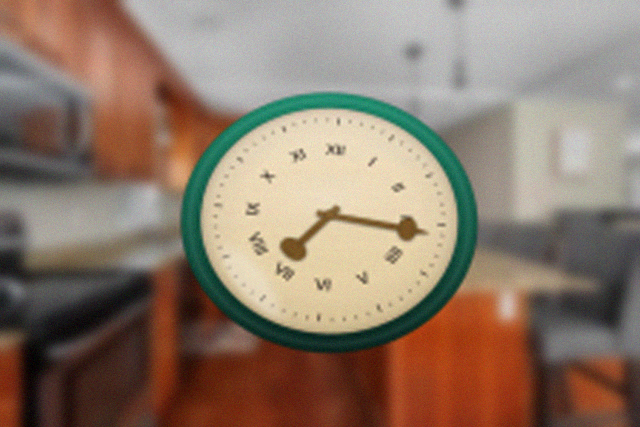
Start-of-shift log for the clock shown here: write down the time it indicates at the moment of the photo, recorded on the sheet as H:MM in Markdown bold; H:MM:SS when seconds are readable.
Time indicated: **7:16**
